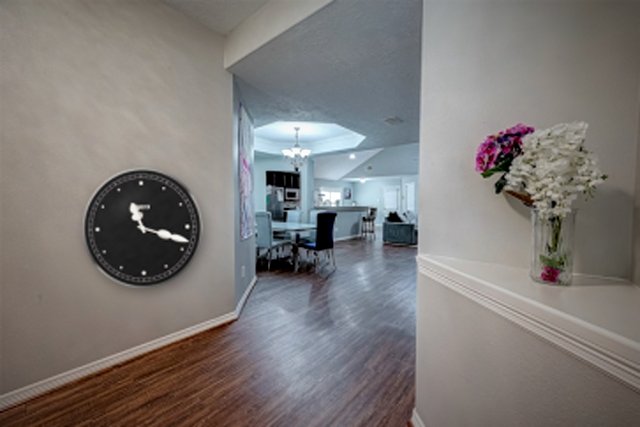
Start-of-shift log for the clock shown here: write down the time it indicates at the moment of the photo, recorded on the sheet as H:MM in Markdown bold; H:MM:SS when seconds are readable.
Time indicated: **11:18**
